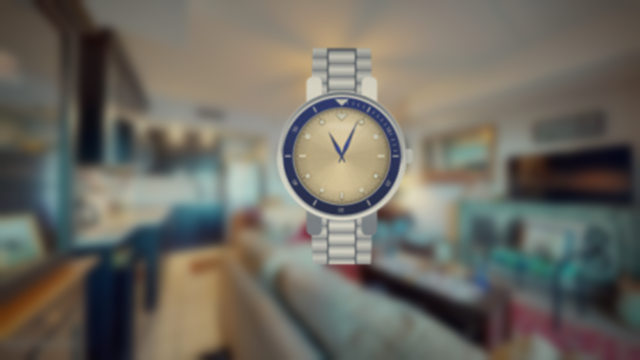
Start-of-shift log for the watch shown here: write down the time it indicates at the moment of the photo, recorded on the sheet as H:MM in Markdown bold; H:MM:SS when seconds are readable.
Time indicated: **11:04**
